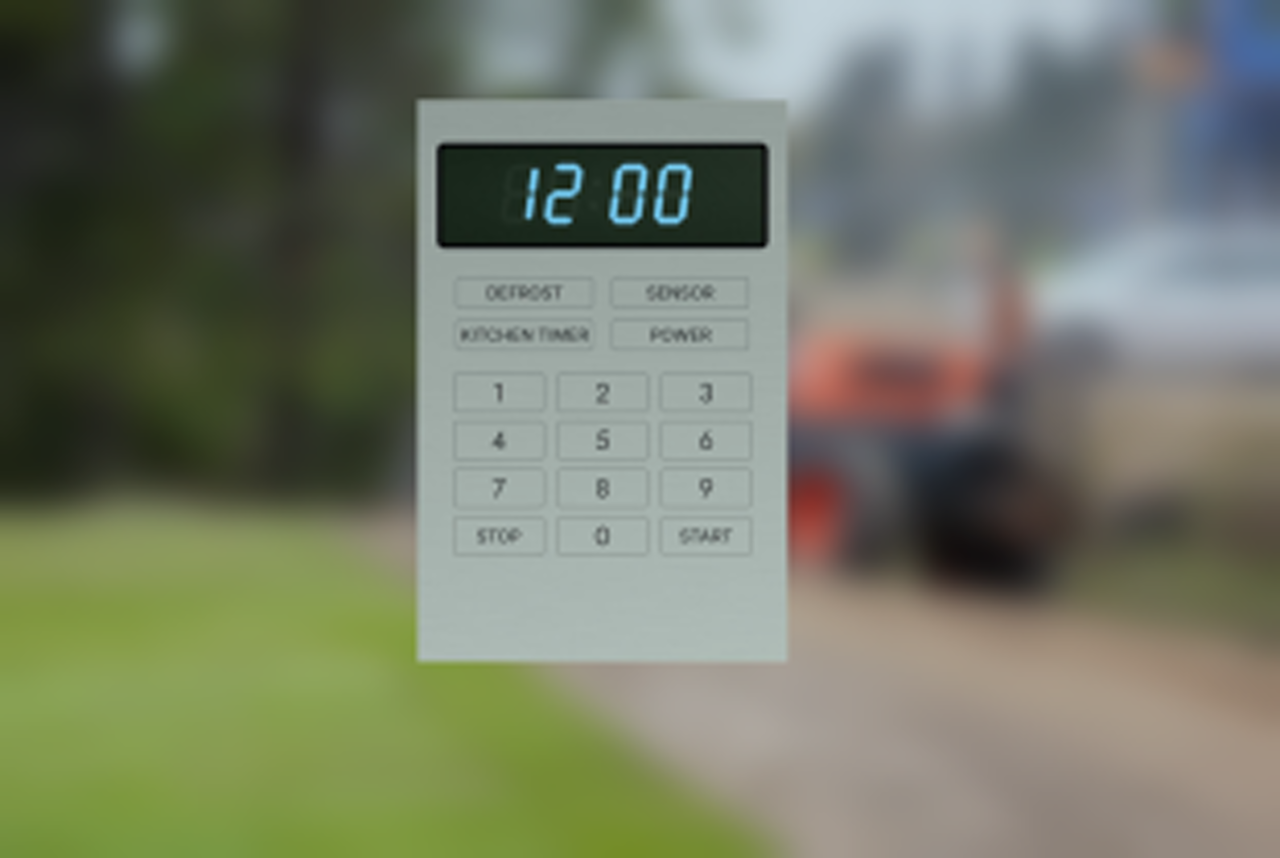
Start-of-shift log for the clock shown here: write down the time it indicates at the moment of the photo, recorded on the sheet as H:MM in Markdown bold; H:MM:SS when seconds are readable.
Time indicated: **12:00**
